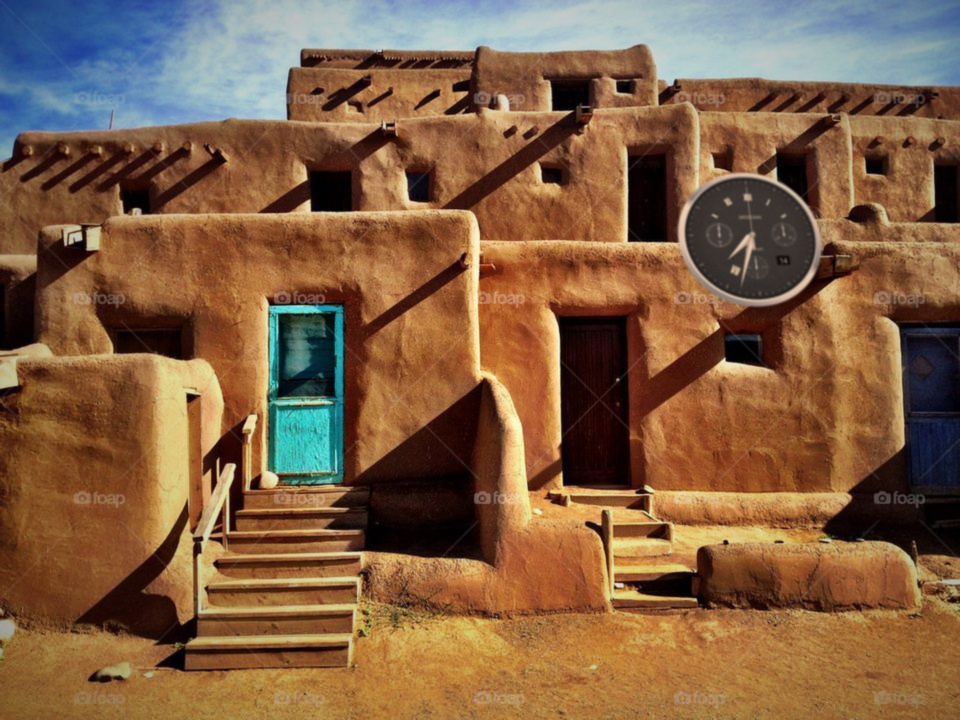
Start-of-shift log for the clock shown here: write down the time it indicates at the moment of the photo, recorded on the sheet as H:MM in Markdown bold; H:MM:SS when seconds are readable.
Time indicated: **7:33**
